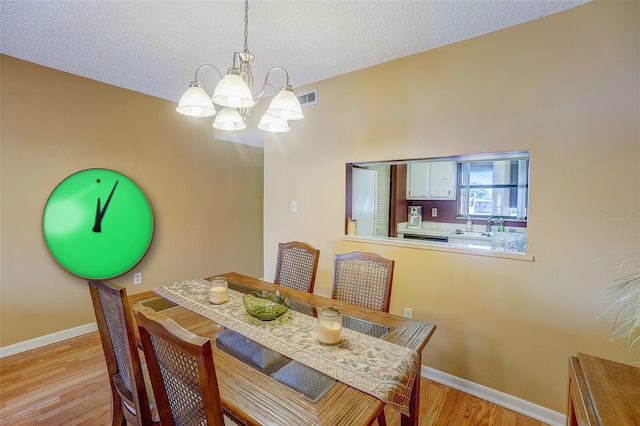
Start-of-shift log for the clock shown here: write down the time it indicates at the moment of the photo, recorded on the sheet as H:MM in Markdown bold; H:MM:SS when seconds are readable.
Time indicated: **12:04**
